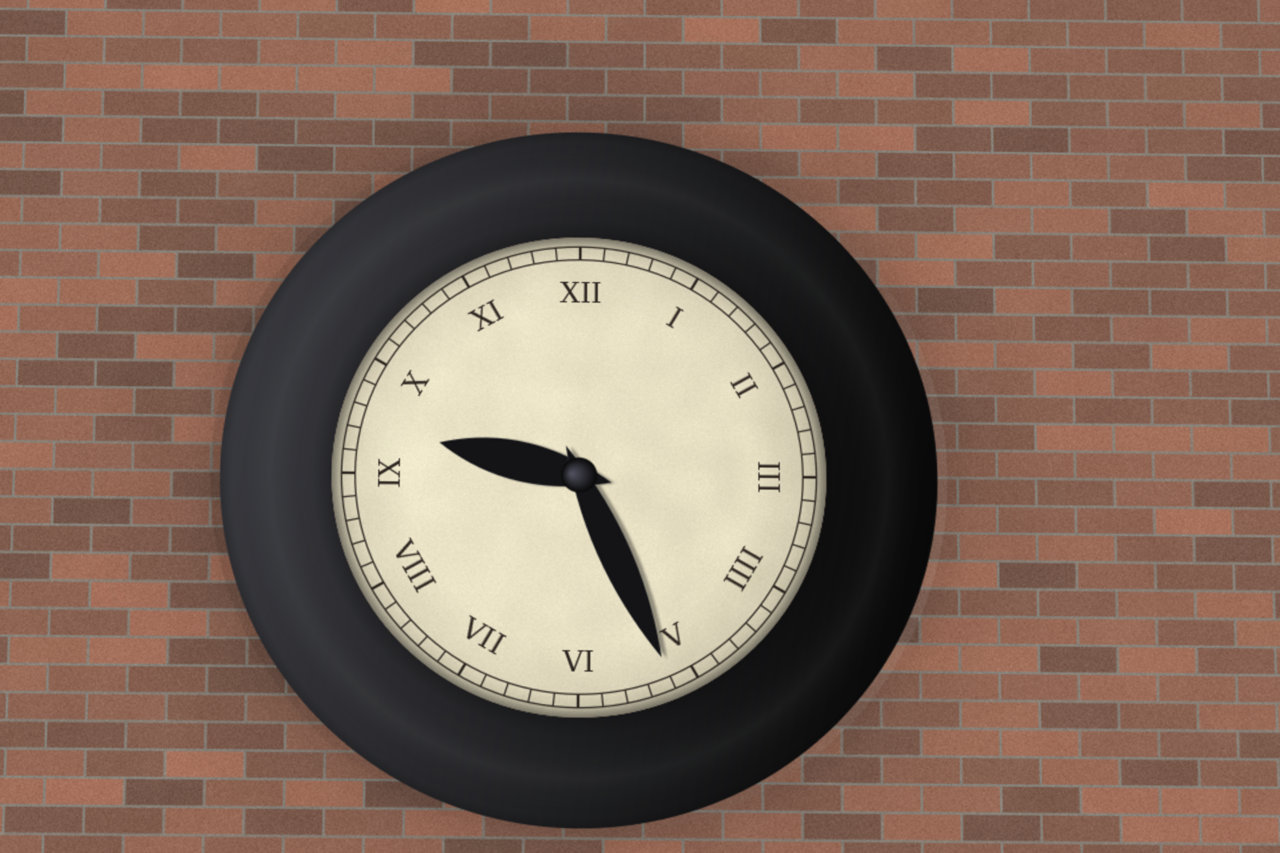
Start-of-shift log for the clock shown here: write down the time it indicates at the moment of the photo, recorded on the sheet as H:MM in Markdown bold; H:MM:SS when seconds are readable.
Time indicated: **9:26**
